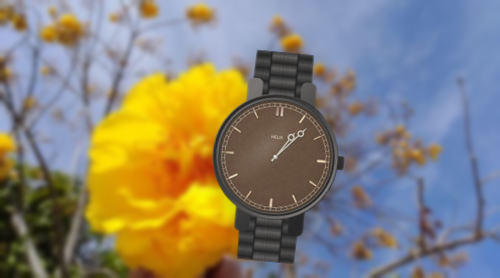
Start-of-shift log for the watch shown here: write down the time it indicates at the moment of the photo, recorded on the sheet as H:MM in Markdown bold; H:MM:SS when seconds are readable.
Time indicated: **1:07**
